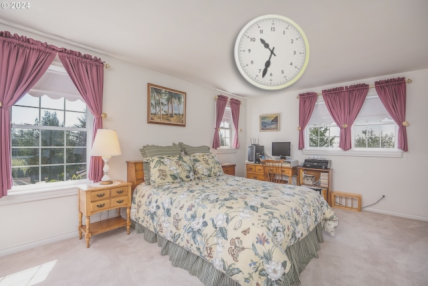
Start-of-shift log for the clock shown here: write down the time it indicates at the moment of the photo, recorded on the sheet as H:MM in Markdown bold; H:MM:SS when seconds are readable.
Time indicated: **10:33**
